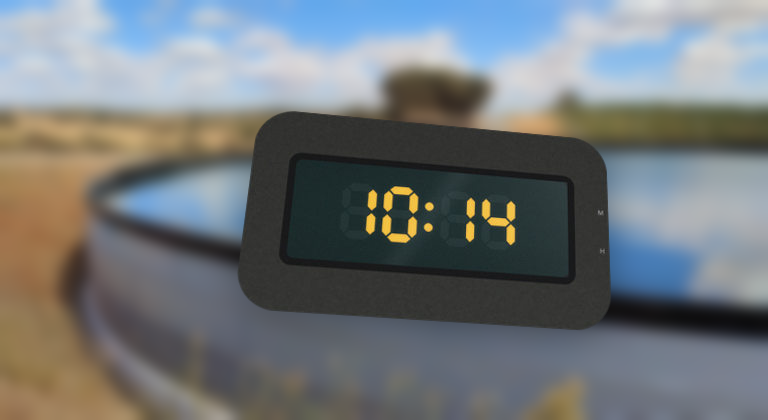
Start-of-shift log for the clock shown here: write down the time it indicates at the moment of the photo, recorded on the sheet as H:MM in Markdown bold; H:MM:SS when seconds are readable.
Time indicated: **10:14**
